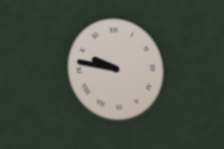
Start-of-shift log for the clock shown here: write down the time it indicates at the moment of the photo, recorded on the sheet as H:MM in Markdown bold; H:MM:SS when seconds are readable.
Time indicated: **9:47**
